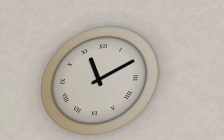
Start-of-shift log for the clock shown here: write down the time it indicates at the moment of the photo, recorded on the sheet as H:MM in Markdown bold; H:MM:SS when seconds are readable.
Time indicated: **11:10**
